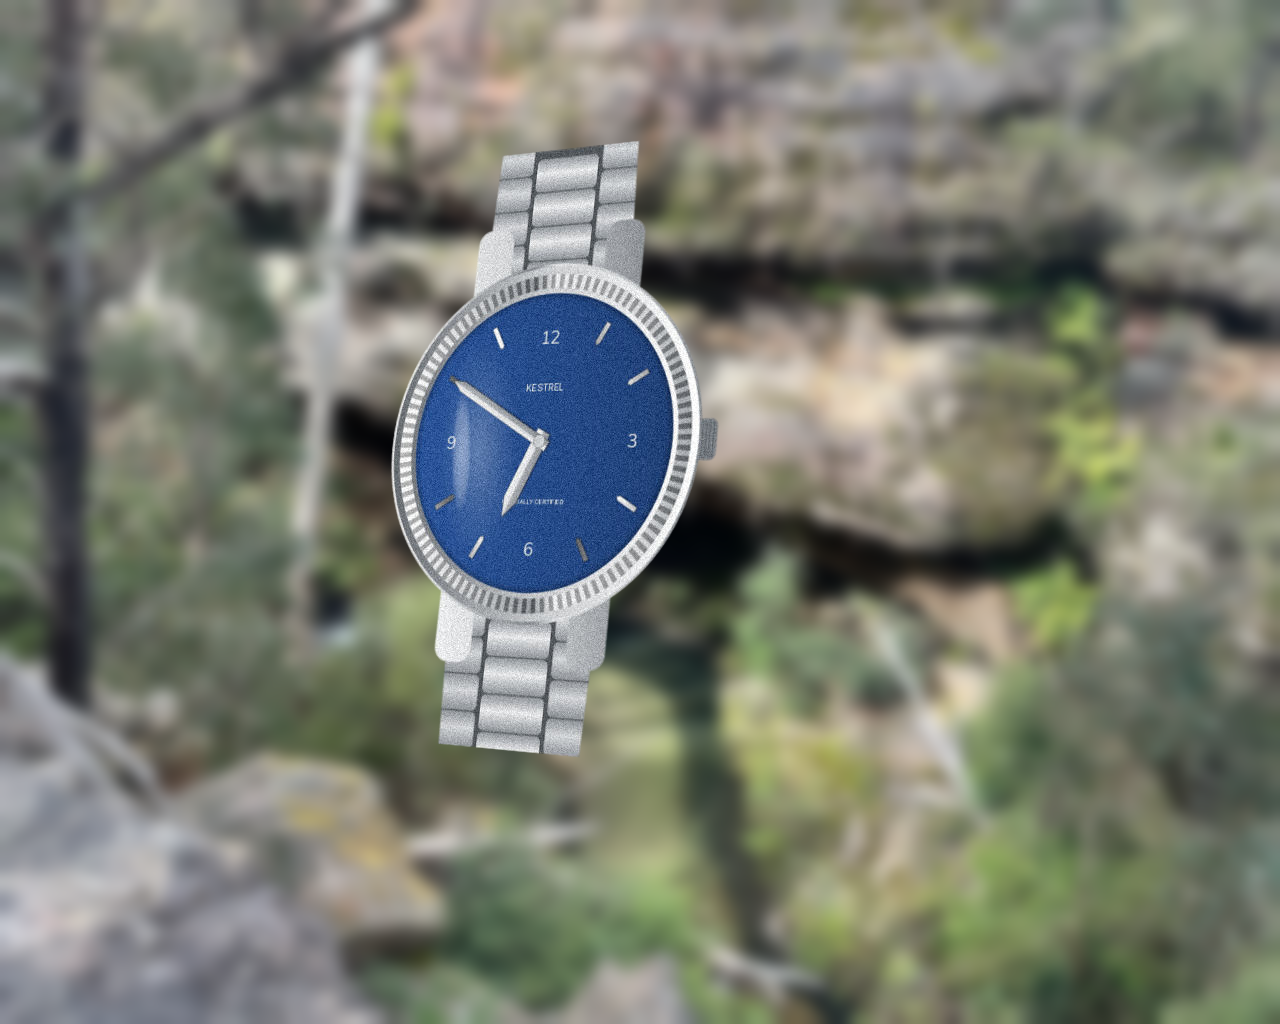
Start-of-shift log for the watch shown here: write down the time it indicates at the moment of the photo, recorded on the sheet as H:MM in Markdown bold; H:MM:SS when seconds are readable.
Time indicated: **6:50**
